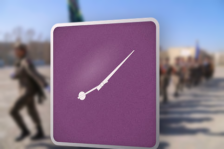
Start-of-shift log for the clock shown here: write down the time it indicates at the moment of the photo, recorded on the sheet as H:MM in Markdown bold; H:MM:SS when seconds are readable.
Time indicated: **8:08**
